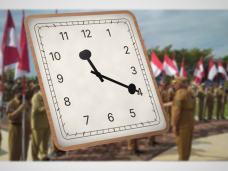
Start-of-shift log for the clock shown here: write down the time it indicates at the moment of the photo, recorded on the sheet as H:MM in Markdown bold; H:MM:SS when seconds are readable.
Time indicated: **11:20**
